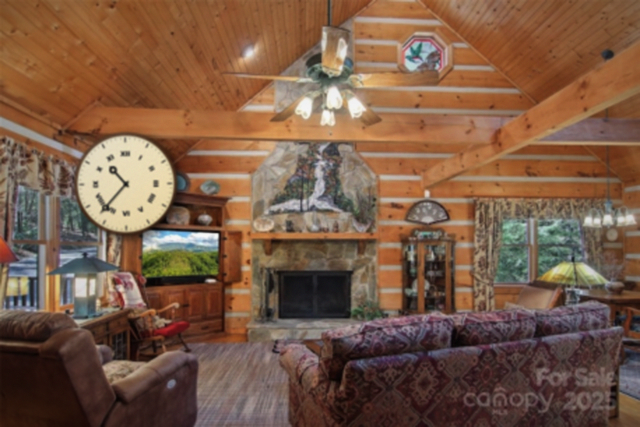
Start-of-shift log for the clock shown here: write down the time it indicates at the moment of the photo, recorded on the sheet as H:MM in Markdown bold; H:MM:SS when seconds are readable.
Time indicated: **10:37**
